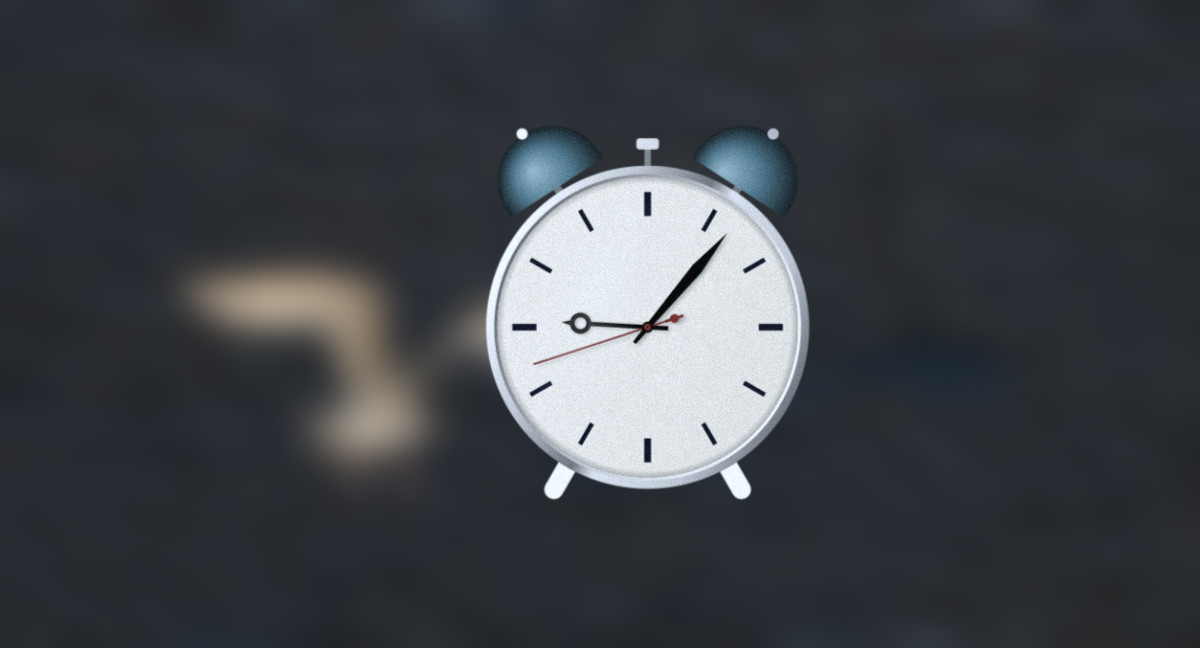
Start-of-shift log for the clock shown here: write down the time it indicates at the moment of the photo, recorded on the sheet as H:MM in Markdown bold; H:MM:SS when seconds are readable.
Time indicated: **9:06:42**
